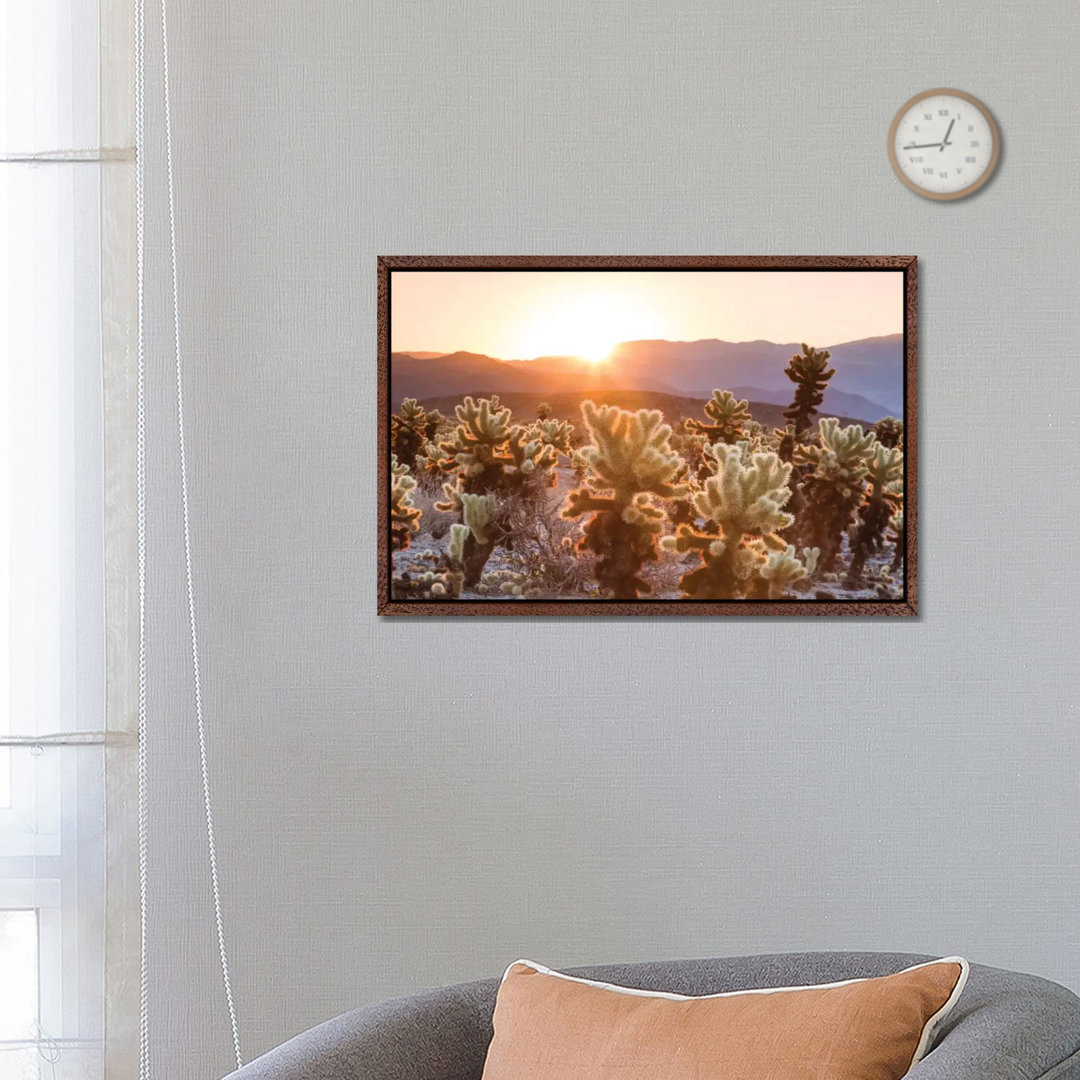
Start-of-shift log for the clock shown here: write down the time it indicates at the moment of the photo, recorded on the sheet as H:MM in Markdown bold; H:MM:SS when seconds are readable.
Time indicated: **12:44**
